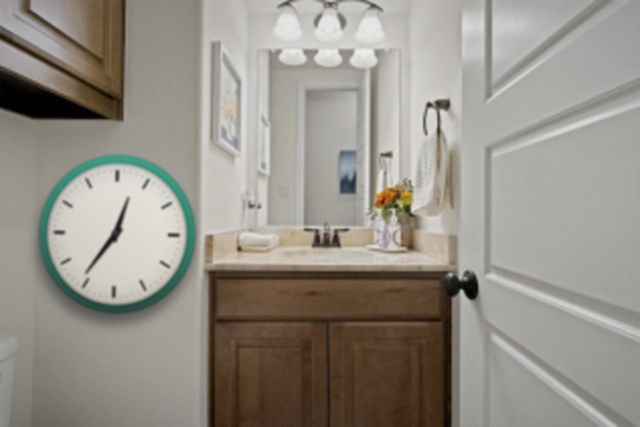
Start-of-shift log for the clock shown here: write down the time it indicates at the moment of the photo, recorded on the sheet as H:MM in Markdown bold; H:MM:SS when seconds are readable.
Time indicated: **12:36**
